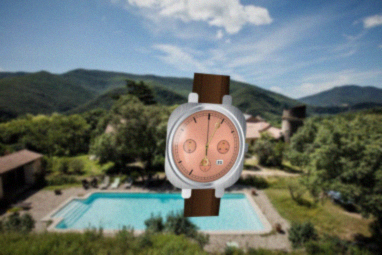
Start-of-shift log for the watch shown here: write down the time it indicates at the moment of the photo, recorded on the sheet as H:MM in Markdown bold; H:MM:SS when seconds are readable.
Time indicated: **6:04**
